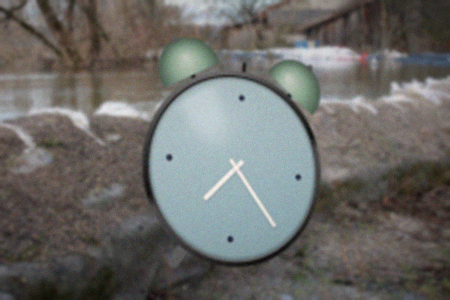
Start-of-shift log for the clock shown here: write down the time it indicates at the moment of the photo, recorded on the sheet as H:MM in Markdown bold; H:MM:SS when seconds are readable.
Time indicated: **7:23**
